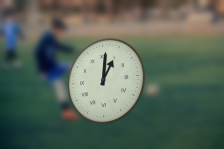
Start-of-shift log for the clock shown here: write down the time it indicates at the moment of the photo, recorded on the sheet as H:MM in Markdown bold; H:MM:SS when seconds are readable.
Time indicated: **1:01**
